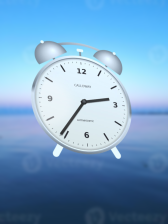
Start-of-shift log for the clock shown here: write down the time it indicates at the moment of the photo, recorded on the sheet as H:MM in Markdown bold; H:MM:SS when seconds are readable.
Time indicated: **2:36**
